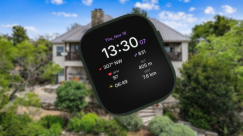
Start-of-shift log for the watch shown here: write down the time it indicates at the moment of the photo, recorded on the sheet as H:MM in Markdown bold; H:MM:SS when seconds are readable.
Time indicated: **13:30**
